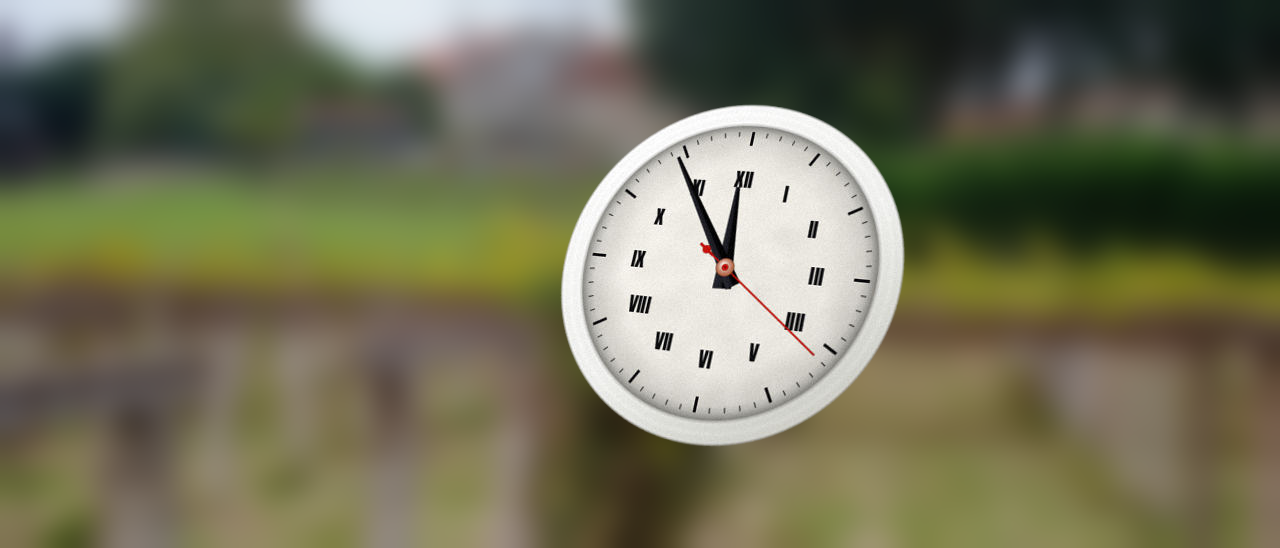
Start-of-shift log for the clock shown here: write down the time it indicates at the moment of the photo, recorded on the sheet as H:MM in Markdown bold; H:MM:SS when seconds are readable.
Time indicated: **11:54:21**
